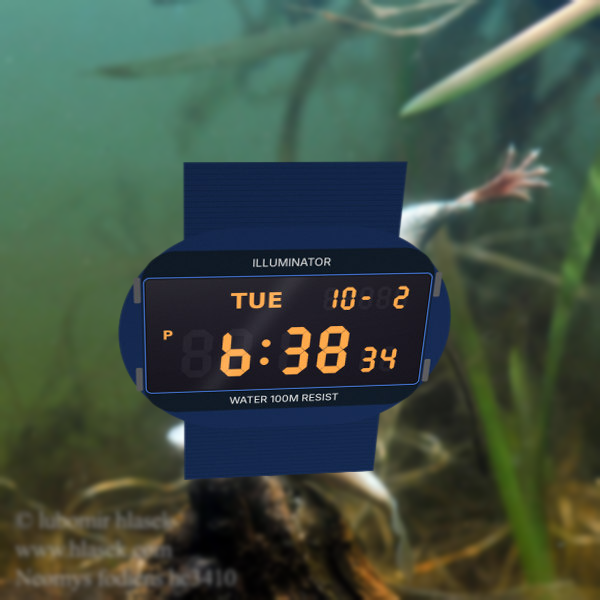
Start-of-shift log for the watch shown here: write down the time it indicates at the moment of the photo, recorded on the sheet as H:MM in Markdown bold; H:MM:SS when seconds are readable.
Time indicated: **6:38:34**
